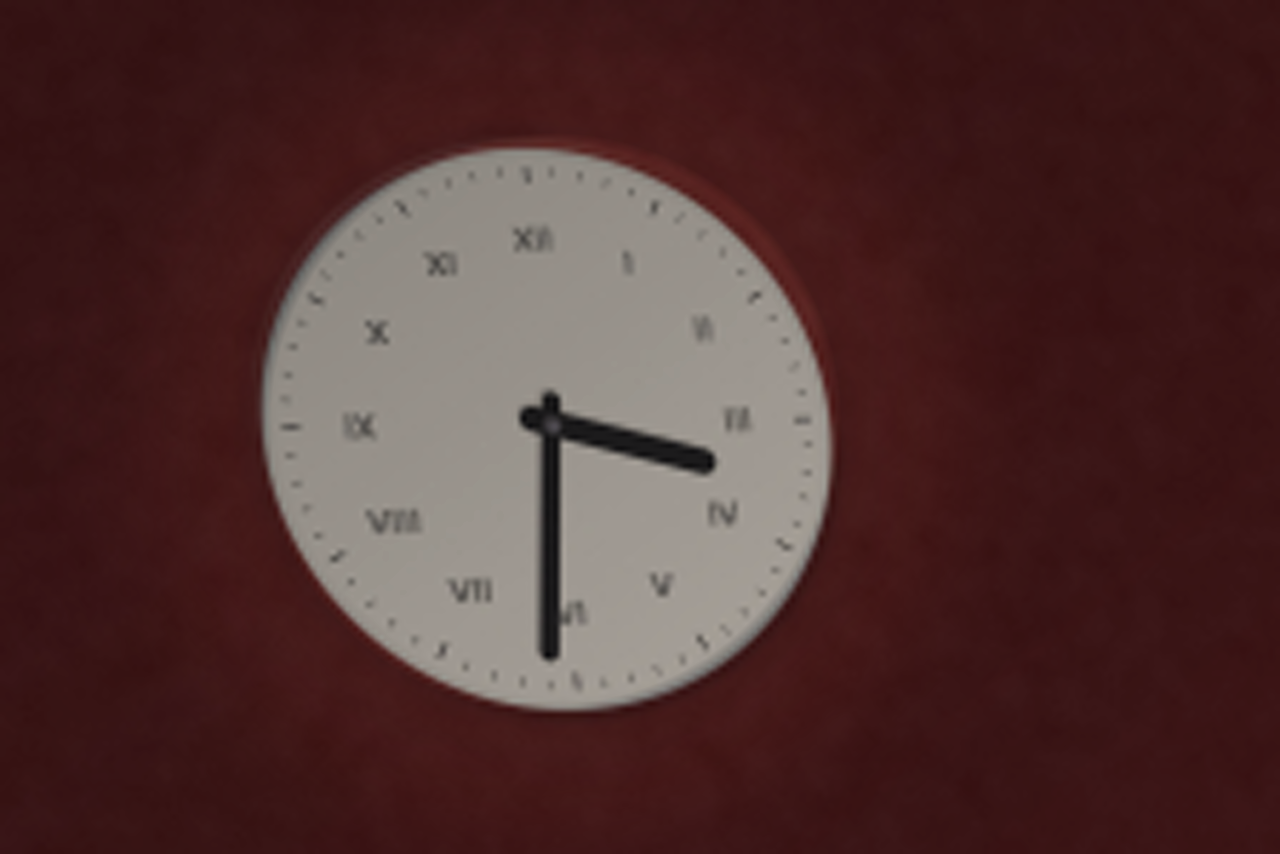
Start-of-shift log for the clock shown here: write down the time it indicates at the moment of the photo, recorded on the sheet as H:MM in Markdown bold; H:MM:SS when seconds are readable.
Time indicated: **3:31**
